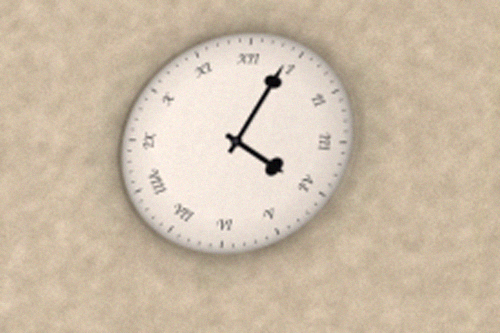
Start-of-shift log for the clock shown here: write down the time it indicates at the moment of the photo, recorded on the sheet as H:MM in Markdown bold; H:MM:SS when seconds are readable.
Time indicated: **4:04**
